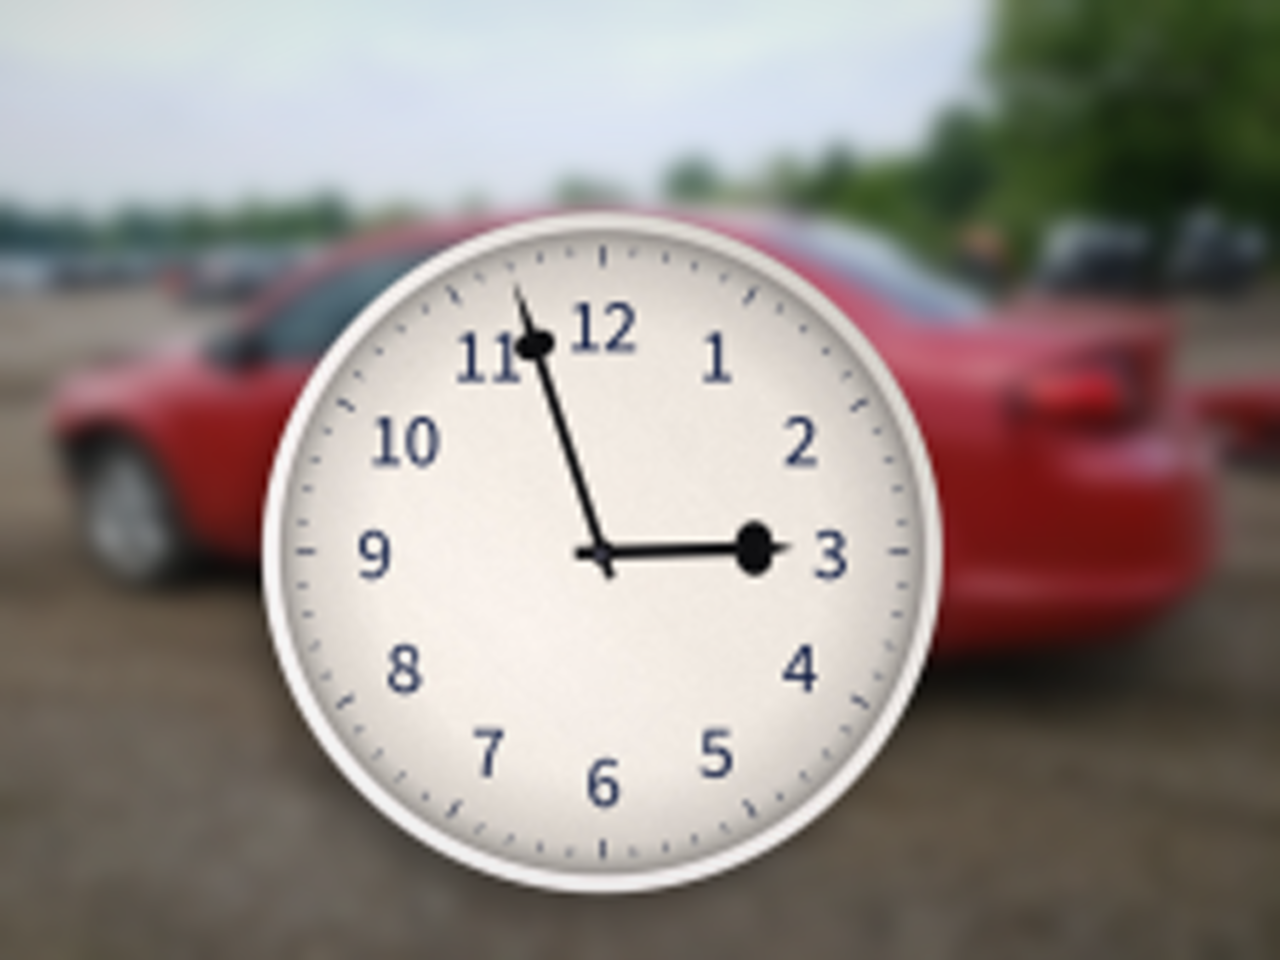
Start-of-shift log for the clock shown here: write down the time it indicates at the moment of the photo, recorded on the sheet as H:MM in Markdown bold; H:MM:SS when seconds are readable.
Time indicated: **2:57**
